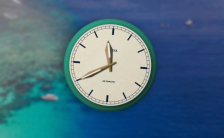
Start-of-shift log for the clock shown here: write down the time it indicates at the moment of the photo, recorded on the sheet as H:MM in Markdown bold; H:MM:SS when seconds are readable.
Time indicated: **11:40**
